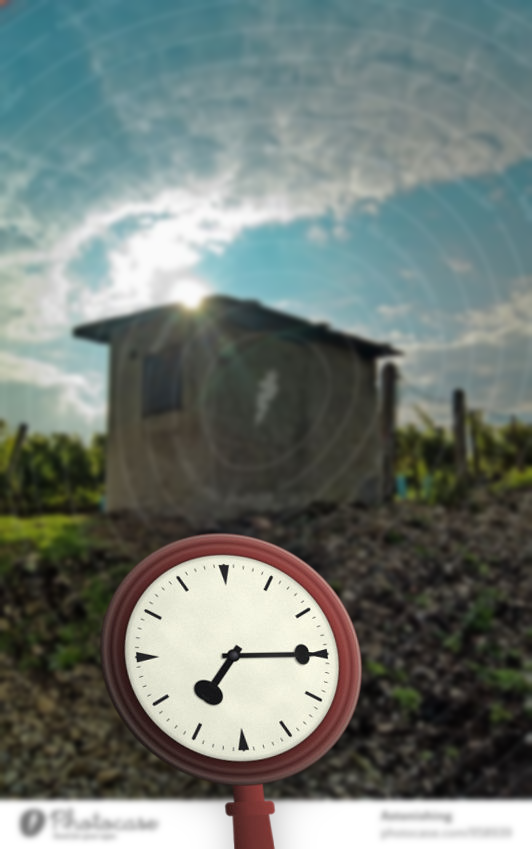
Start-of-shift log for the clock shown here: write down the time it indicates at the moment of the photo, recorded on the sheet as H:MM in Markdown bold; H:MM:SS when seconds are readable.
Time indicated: **7:15**
